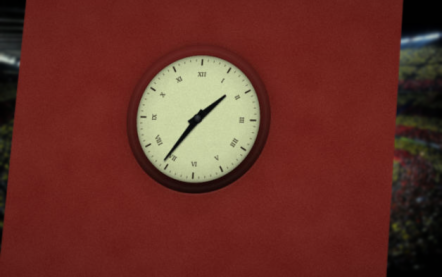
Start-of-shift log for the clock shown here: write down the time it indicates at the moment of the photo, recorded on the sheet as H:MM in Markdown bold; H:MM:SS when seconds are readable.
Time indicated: **1:36**
